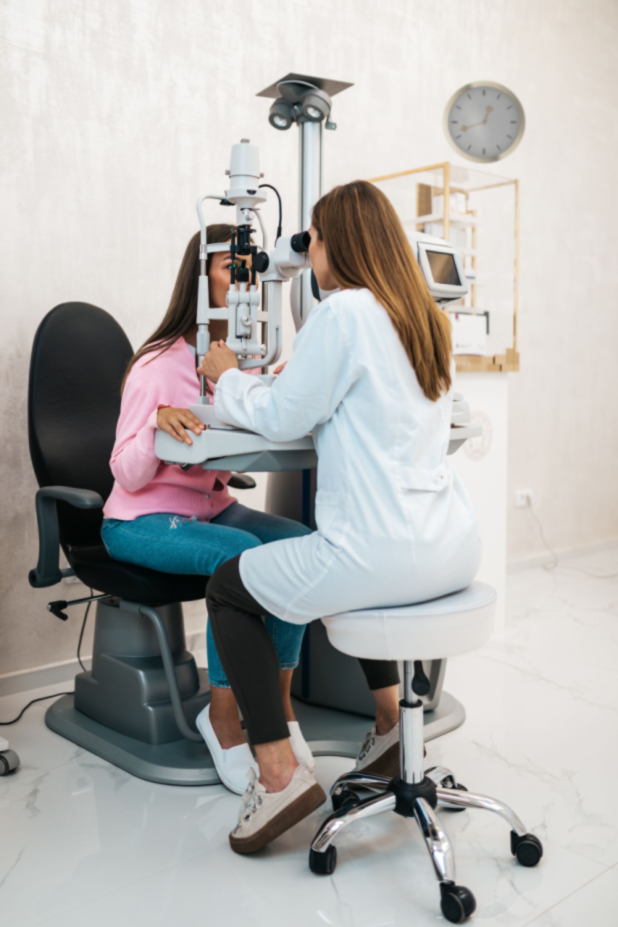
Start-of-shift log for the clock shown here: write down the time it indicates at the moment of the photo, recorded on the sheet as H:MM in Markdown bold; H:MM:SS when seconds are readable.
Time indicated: **12:42**
